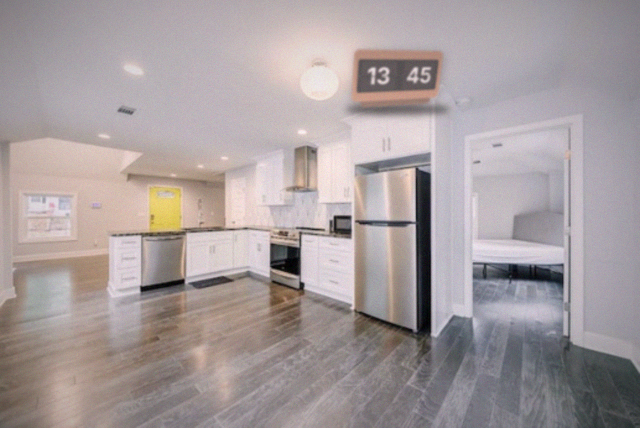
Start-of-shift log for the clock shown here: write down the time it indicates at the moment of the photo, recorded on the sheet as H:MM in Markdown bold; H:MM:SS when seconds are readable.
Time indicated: **13:45**
